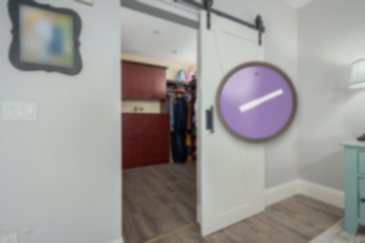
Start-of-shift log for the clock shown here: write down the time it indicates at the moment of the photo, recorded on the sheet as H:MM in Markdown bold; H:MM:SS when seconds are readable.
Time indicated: **8:11**
